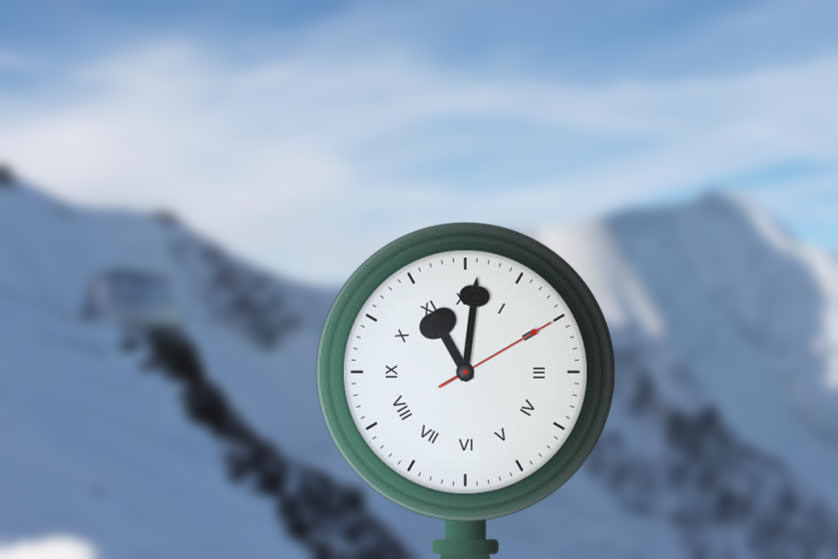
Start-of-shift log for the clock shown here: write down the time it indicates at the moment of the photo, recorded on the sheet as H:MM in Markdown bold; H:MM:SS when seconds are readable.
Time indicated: **11:01:10**
